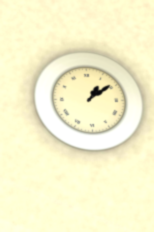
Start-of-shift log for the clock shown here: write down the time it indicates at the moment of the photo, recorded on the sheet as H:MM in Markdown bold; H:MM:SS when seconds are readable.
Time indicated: **1:09**
